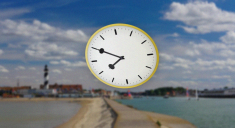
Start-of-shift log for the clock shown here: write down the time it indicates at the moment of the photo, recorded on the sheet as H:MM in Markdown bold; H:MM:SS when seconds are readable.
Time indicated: **7:50**
